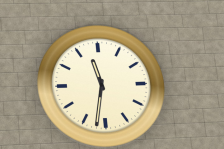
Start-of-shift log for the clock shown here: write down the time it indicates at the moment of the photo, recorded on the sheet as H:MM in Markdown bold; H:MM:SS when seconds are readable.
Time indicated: **11:32**
